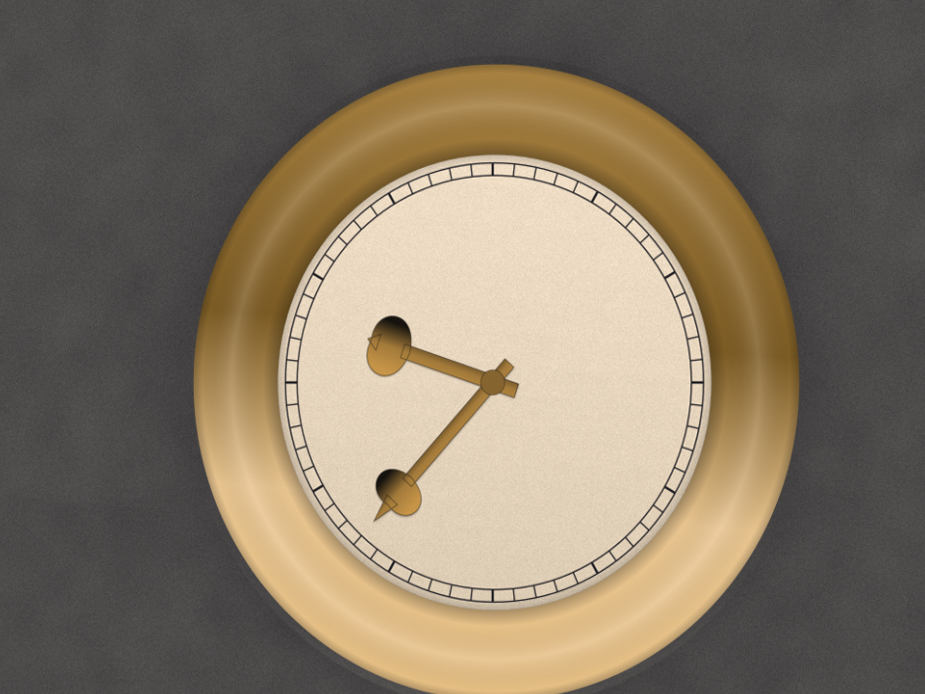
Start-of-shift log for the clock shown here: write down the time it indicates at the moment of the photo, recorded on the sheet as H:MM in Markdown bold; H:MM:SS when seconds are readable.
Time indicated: **9:37**
